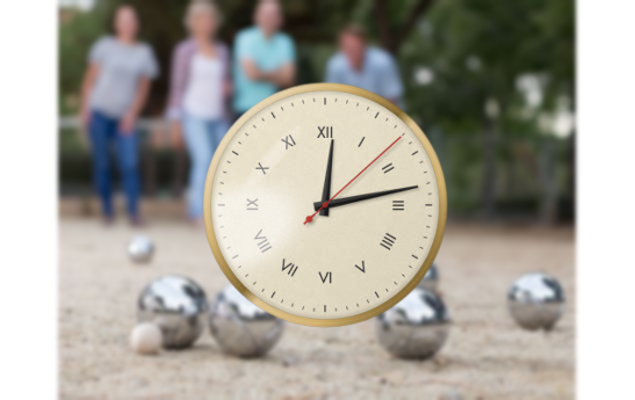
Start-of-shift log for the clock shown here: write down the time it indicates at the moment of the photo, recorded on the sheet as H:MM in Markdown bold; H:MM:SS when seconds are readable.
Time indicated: **12:13:08**
